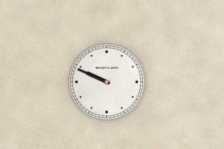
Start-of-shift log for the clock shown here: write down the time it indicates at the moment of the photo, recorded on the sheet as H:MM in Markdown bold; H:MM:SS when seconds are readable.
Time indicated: **9:49**
